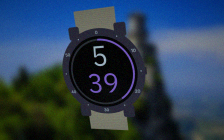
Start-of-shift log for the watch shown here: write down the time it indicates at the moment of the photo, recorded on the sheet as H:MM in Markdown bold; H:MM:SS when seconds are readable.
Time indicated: **5:39**
